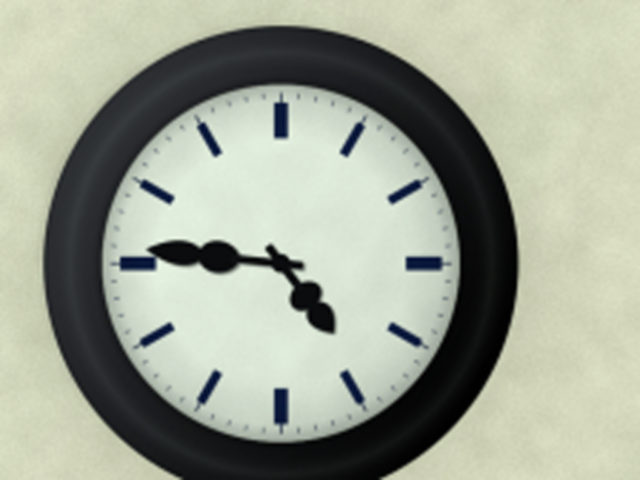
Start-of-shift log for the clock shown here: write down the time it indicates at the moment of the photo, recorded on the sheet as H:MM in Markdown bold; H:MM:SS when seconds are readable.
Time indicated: **4:46**
